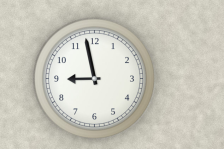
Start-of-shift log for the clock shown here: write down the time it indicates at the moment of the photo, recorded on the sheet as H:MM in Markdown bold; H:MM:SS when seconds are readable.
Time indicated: **8:58**
